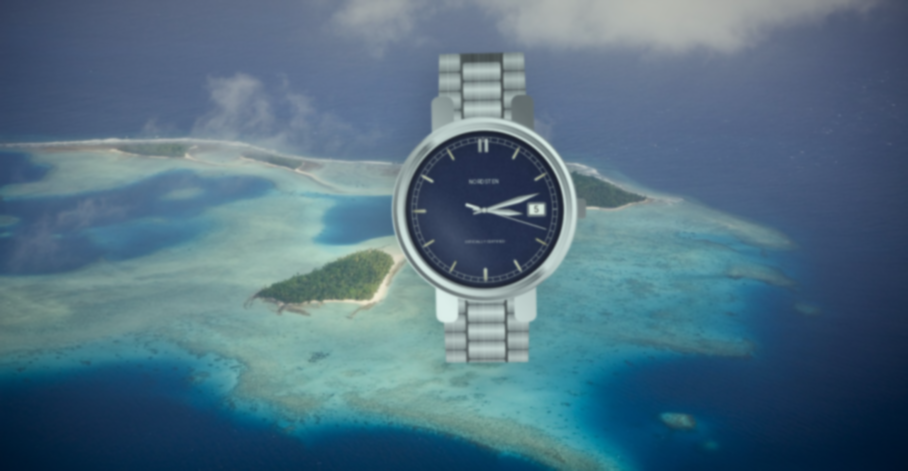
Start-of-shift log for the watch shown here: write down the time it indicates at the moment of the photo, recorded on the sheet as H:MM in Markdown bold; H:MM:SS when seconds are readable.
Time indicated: **3:12:18**
